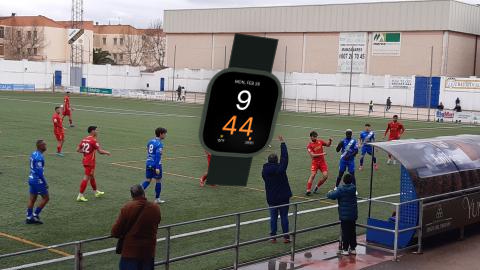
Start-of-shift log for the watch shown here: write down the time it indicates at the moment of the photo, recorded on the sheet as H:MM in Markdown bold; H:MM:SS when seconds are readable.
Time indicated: **9:44**
